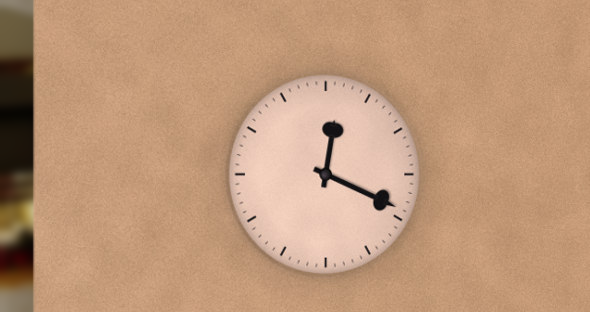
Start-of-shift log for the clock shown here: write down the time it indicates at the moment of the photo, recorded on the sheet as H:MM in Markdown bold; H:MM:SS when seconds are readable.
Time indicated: **12:19**
